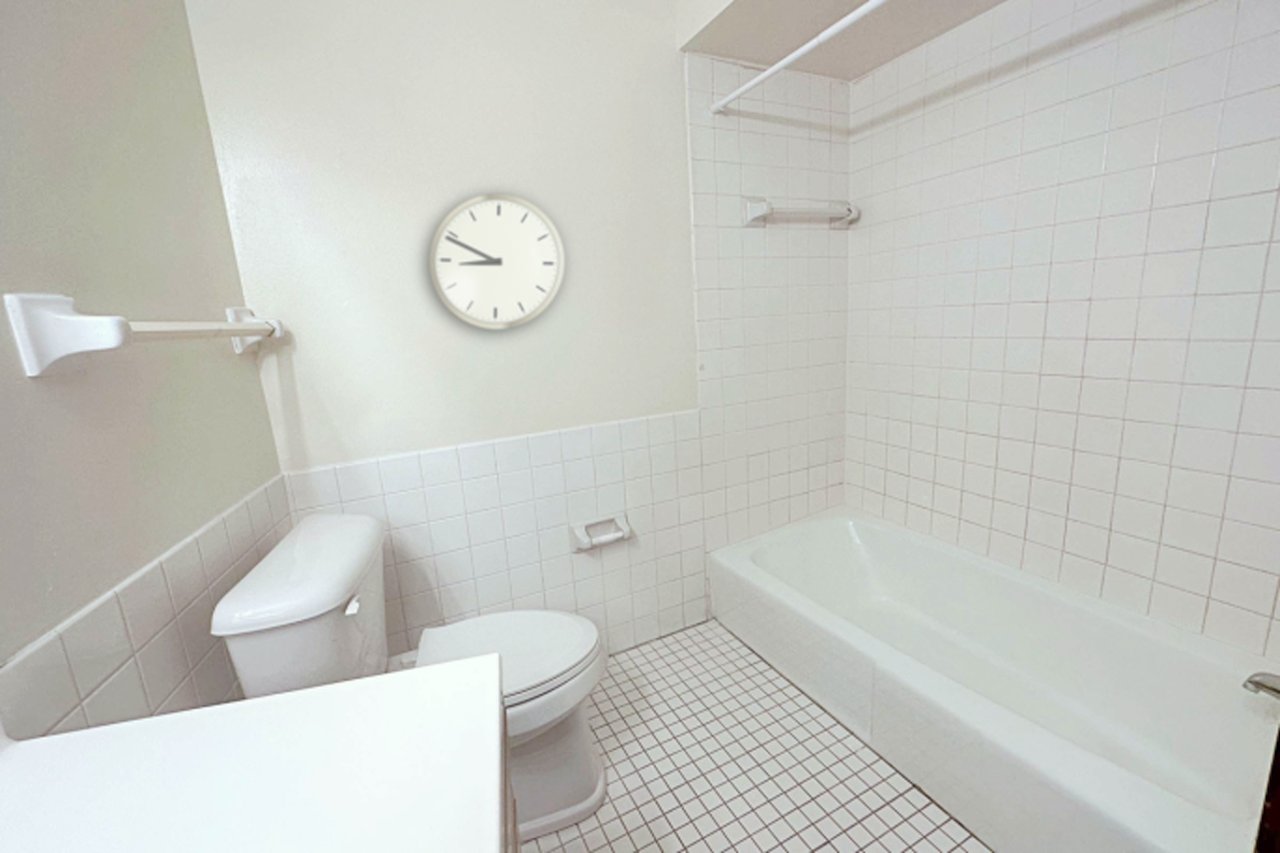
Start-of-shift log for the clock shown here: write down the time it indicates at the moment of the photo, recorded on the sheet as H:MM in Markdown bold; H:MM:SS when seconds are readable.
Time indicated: **8:49**
